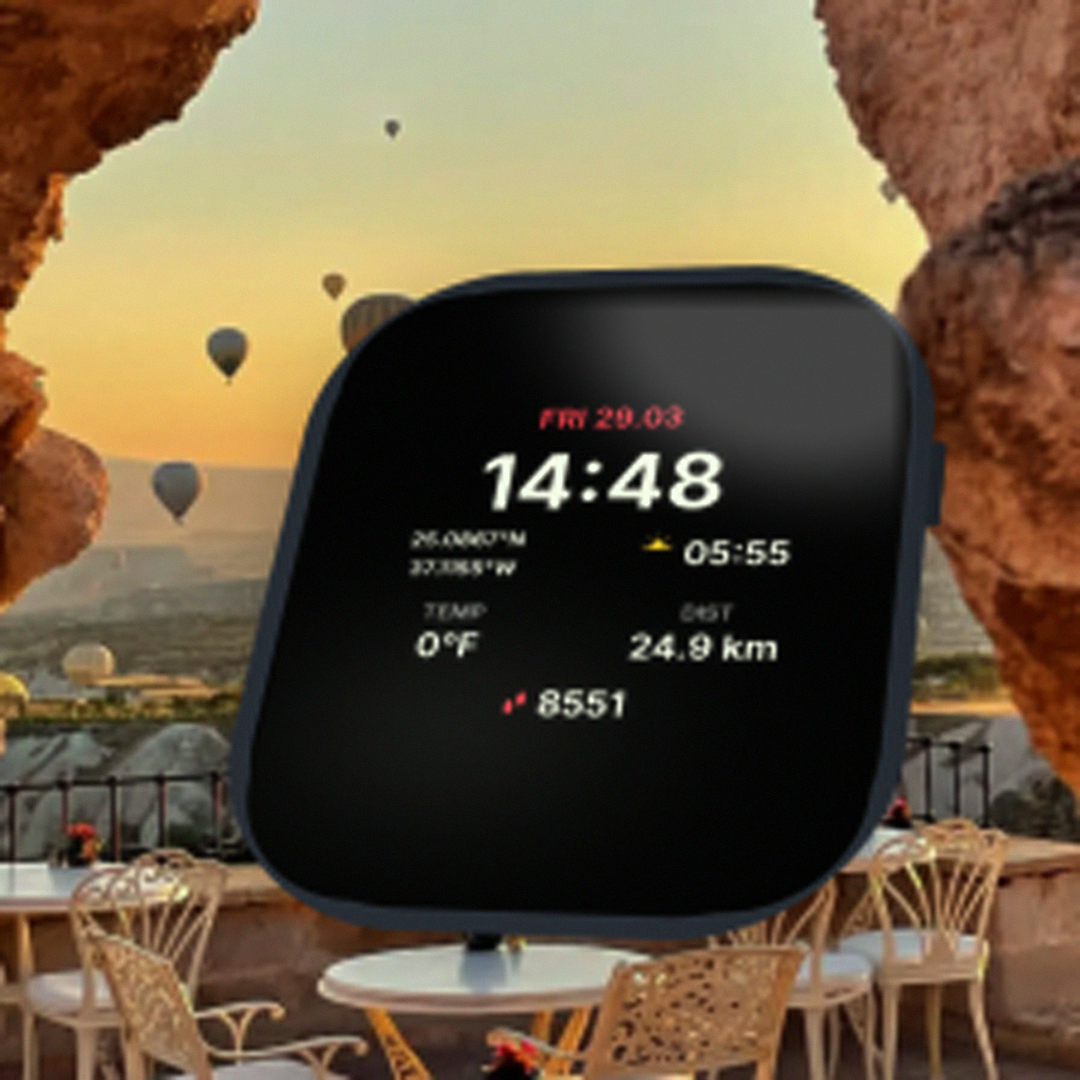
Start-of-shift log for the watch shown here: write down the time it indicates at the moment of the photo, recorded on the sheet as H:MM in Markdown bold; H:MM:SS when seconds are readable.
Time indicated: **14:48**
